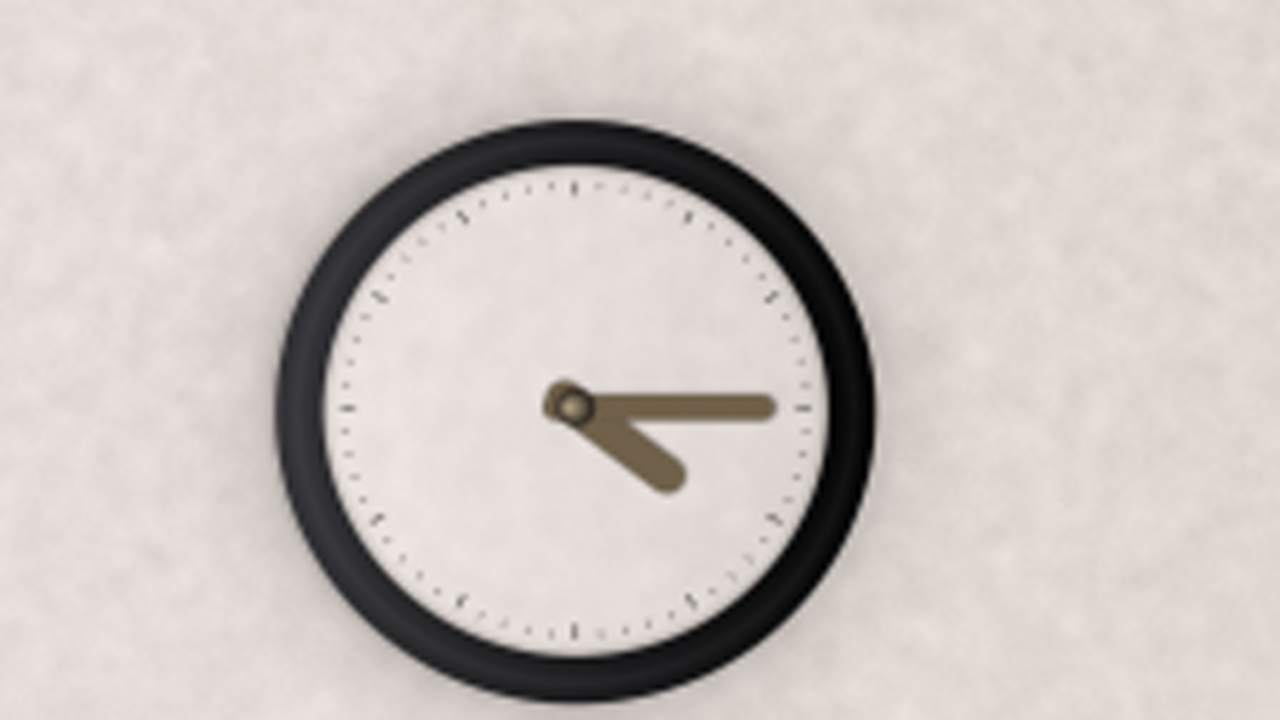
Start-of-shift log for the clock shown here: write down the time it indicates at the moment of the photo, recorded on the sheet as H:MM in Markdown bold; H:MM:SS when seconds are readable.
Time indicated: **4:15**
